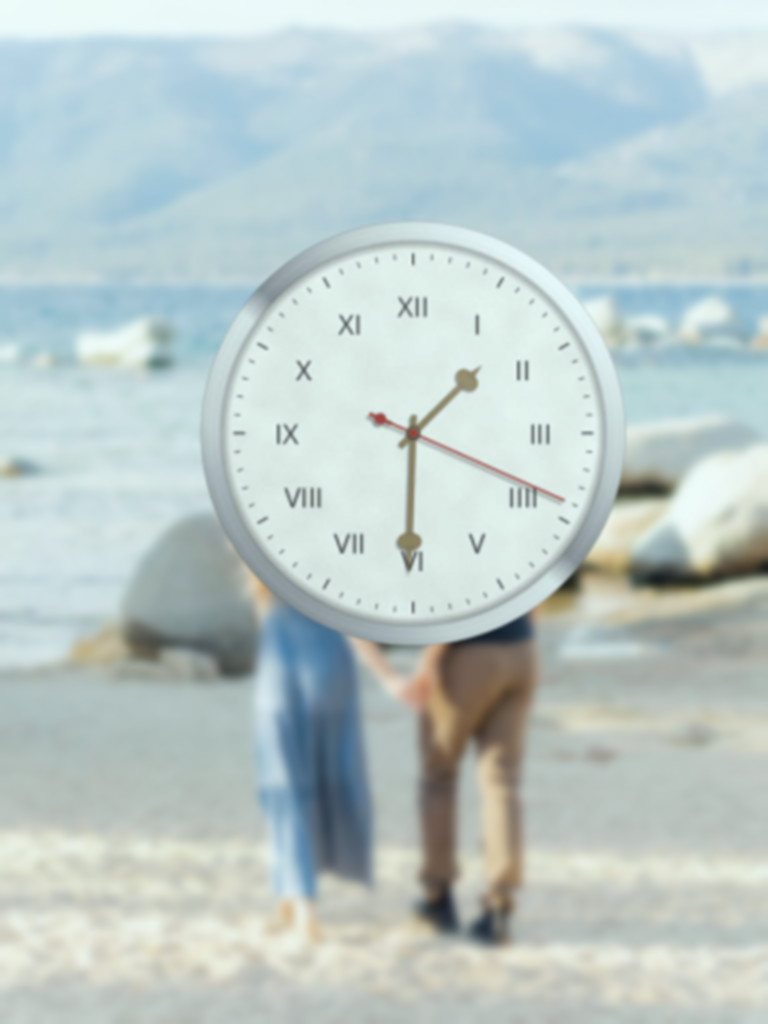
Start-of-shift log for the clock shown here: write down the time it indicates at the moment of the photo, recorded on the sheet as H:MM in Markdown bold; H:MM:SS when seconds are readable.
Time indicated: **1:30:19**
